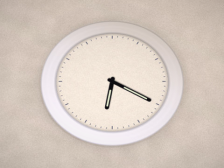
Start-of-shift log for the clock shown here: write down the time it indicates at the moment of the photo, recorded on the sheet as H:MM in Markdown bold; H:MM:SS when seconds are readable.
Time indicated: **6:20**
